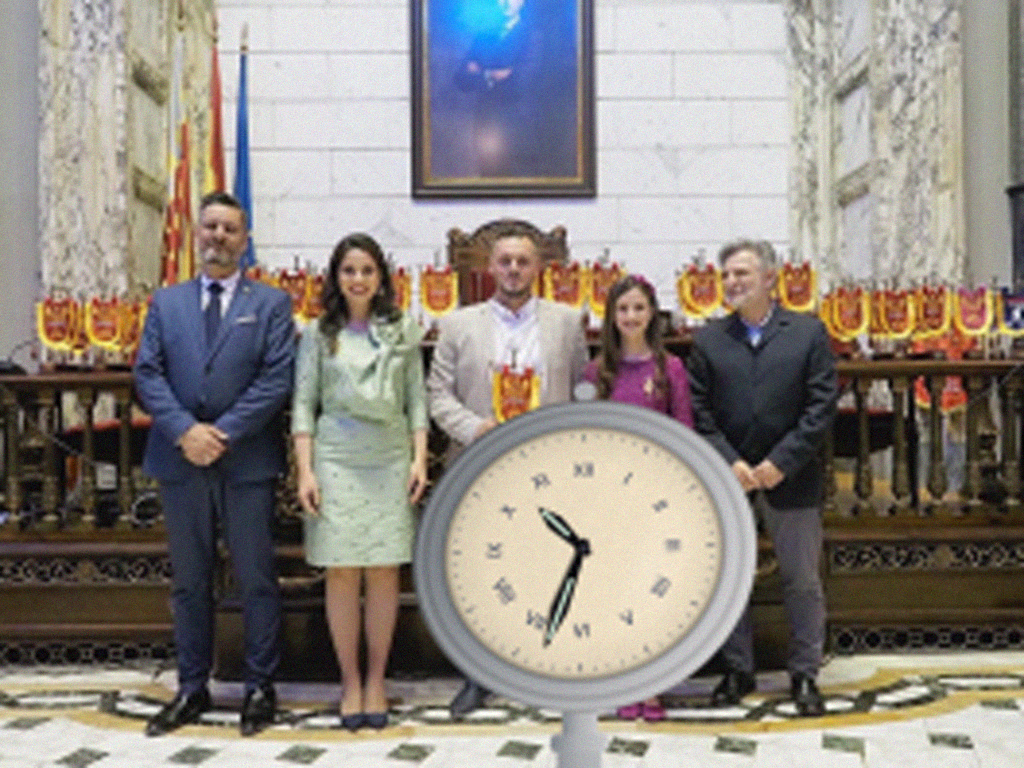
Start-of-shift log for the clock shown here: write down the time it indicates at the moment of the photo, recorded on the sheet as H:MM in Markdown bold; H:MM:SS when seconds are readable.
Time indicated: **10:33**
